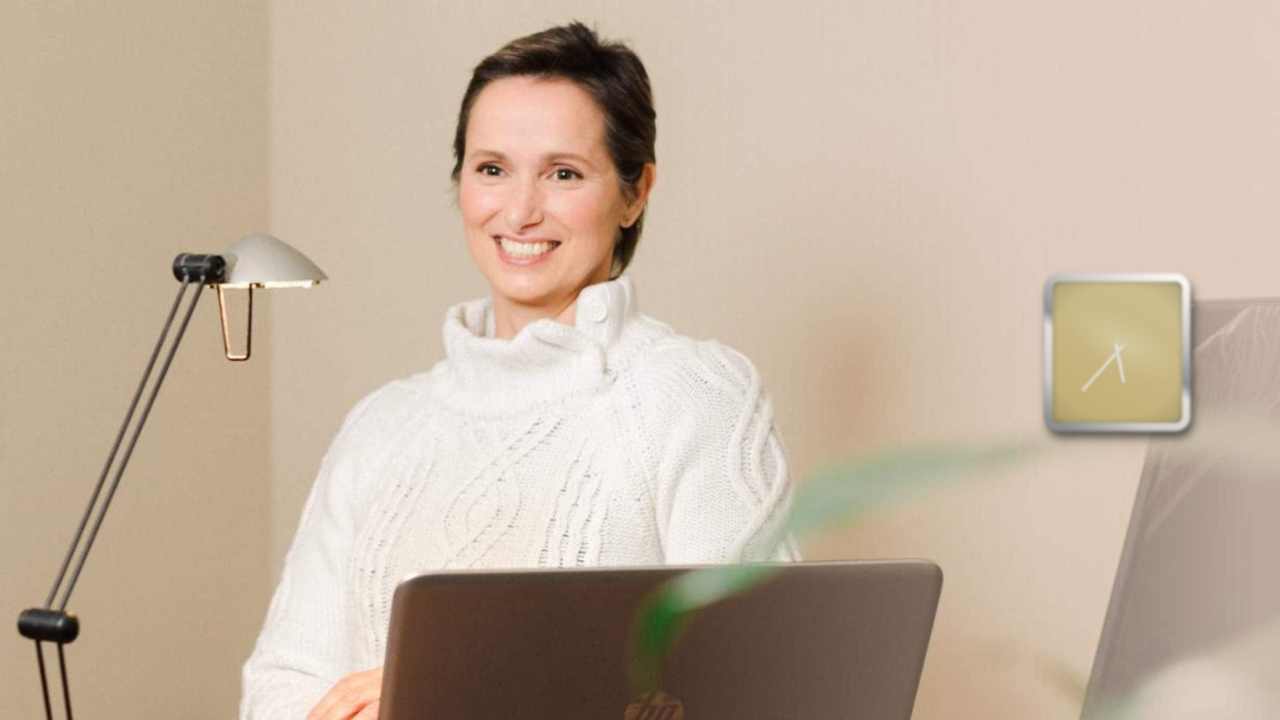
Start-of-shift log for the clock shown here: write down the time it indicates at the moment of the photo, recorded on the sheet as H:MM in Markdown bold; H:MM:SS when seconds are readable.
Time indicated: **5:37**
